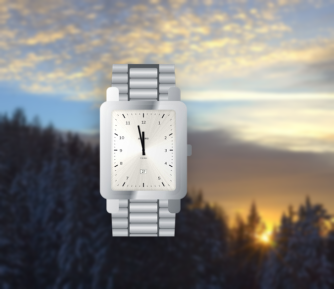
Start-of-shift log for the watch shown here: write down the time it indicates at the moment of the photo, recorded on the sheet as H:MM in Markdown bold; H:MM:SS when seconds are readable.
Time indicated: **11:58**
